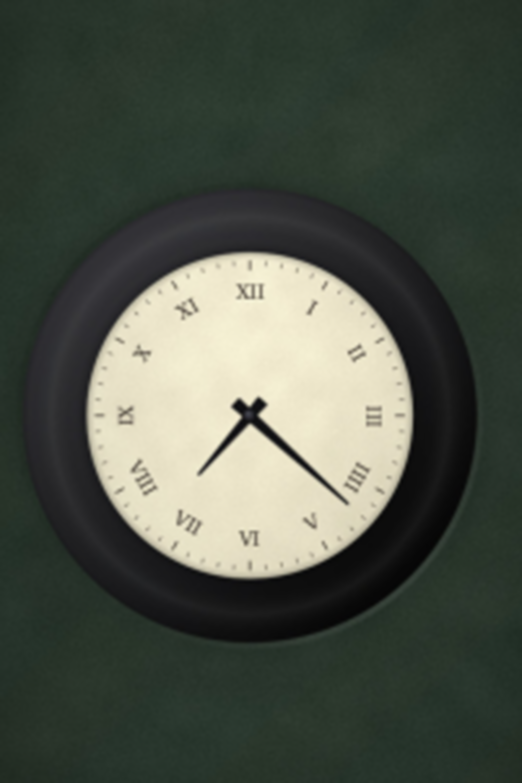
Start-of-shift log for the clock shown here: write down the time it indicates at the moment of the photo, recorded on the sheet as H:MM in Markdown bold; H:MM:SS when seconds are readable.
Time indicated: **7:22**
